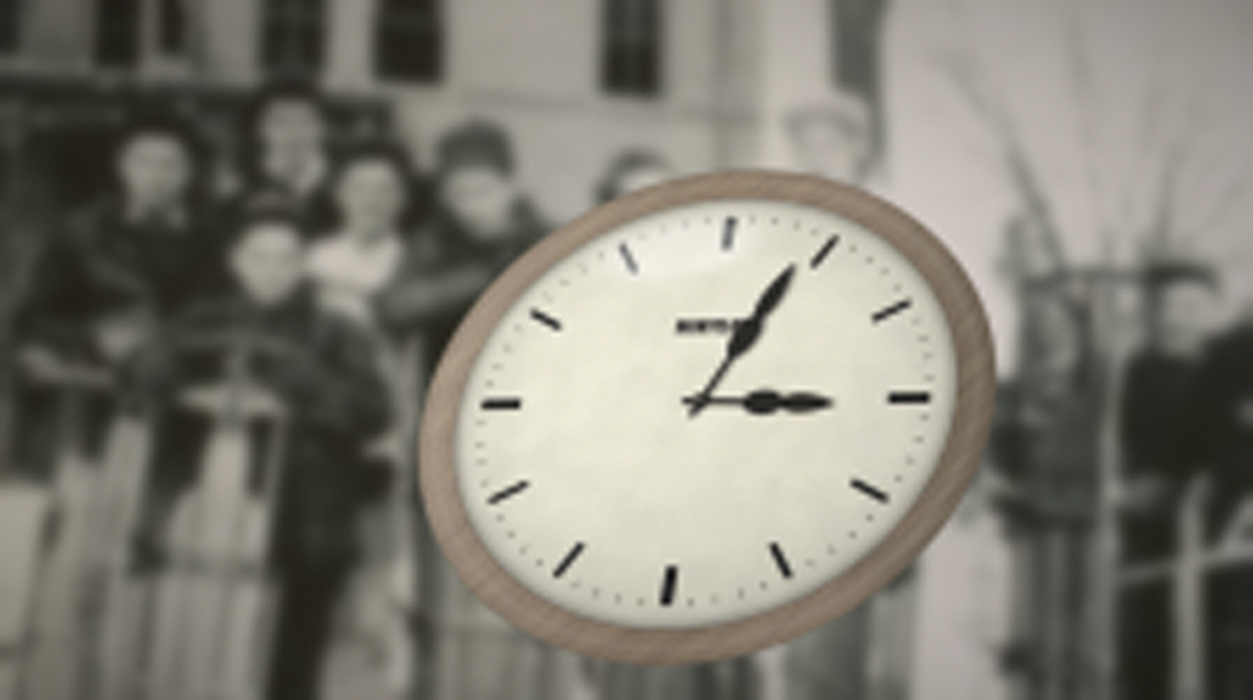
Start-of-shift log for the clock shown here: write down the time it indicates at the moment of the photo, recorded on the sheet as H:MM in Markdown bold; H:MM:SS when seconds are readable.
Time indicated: **3:04**
